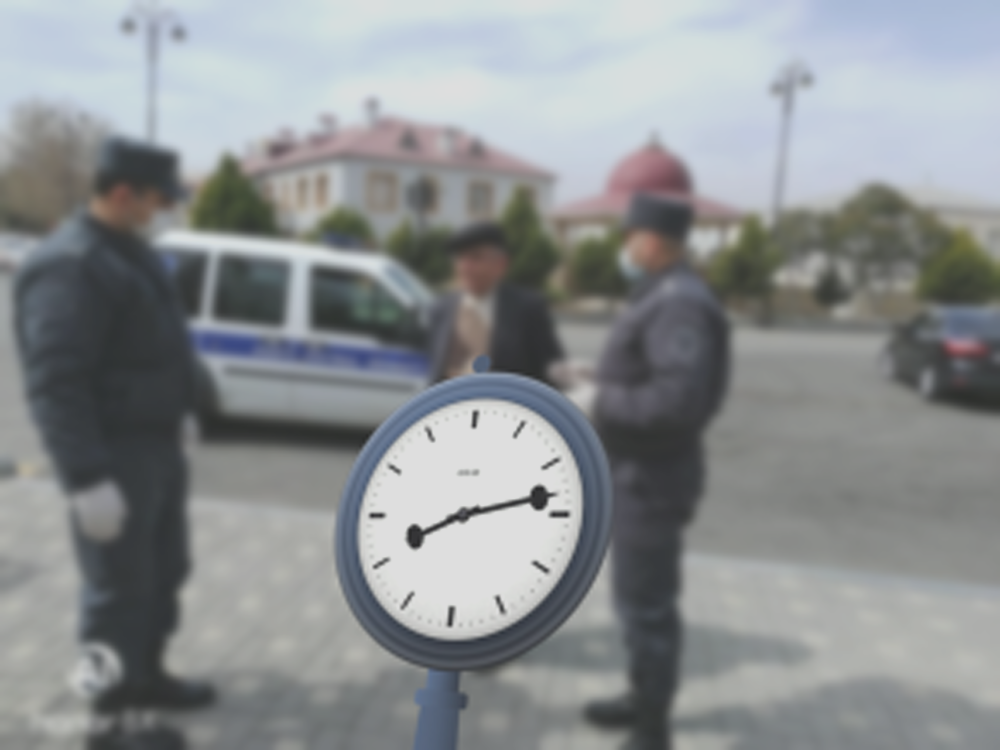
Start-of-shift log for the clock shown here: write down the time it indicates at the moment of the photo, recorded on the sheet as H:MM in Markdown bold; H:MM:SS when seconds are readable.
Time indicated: **8:13**
